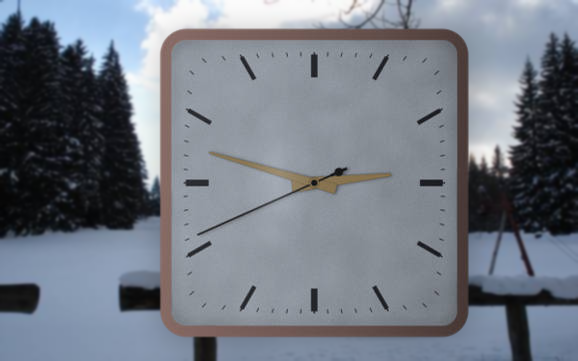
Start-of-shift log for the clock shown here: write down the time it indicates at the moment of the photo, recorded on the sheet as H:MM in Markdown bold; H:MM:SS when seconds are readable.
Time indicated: **2:47:41**
